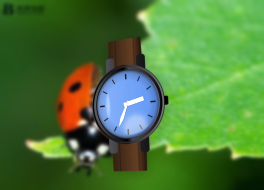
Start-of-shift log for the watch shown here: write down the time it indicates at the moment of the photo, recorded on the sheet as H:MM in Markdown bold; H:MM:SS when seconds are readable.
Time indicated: **2:34**
